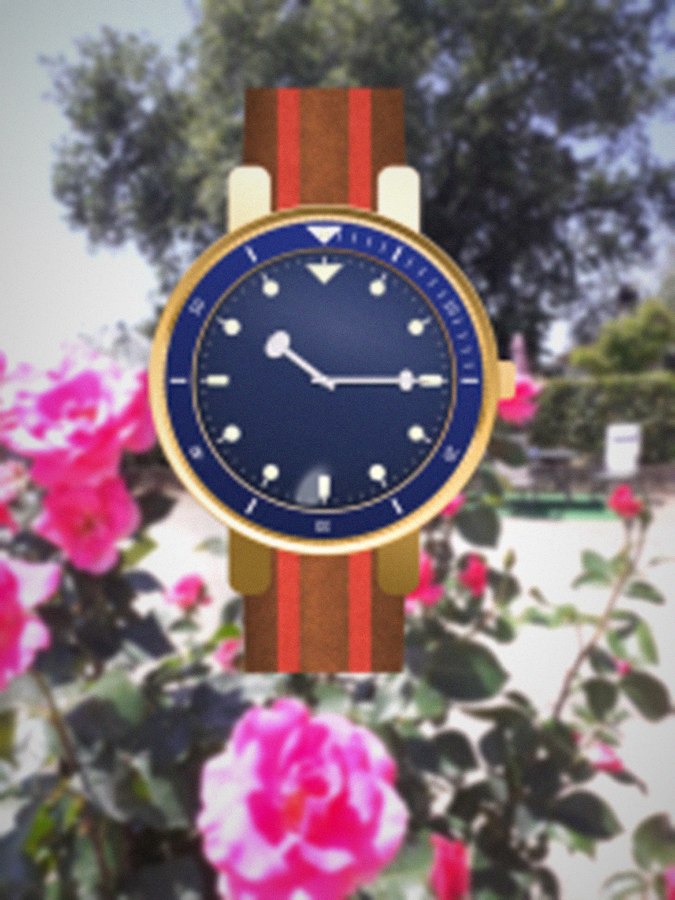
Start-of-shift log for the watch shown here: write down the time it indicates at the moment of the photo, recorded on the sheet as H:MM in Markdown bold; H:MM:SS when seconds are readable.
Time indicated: **10:15**
